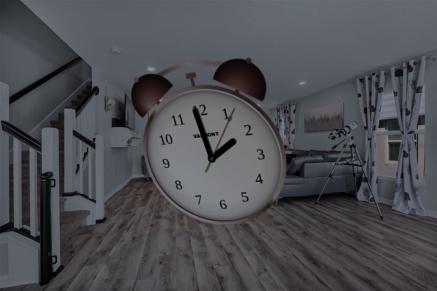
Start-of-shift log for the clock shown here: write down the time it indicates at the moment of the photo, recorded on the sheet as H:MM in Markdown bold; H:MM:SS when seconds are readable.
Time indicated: **1:59:06**
